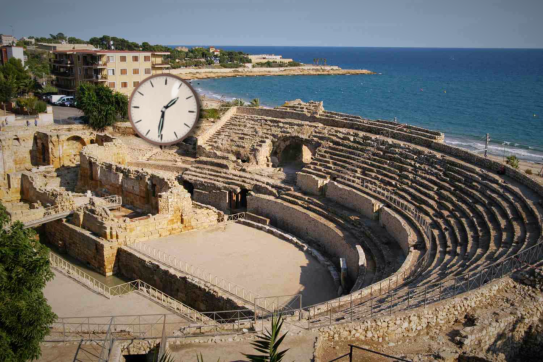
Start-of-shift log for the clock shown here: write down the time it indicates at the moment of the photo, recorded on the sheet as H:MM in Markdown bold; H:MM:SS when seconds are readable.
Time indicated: **1:31**
